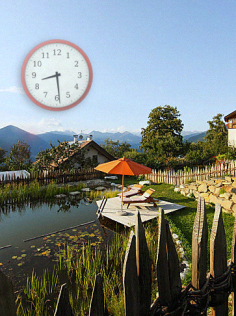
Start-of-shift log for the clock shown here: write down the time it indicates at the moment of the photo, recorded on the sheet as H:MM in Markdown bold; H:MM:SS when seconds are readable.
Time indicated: **8:29**
